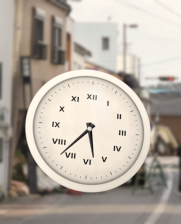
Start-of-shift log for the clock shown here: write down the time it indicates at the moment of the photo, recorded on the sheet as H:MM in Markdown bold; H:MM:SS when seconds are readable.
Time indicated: **5:37**
